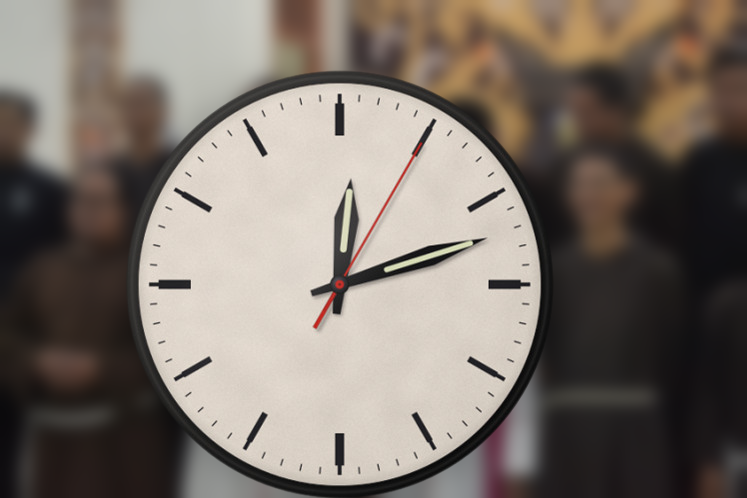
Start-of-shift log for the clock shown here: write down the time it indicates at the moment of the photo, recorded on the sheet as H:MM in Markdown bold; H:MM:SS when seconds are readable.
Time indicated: **12:12:05**
